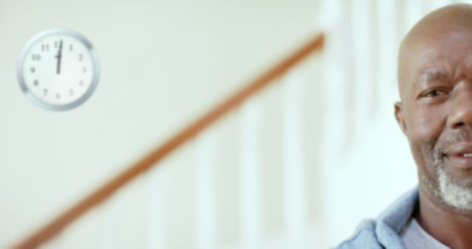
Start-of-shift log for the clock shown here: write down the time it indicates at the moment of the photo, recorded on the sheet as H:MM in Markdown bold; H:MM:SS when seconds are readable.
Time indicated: **12:01**
